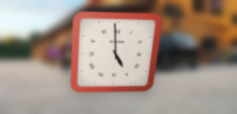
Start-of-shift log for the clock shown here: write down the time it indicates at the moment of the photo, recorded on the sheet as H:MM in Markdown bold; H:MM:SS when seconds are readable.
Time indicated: **4:59**
